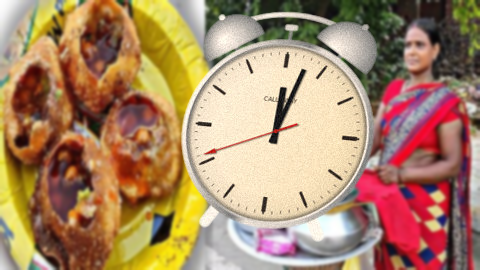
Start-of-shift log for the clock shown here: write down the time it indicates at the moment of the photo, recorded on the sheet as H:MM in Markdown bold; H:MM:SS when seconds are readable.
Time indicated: **12:02:41**
